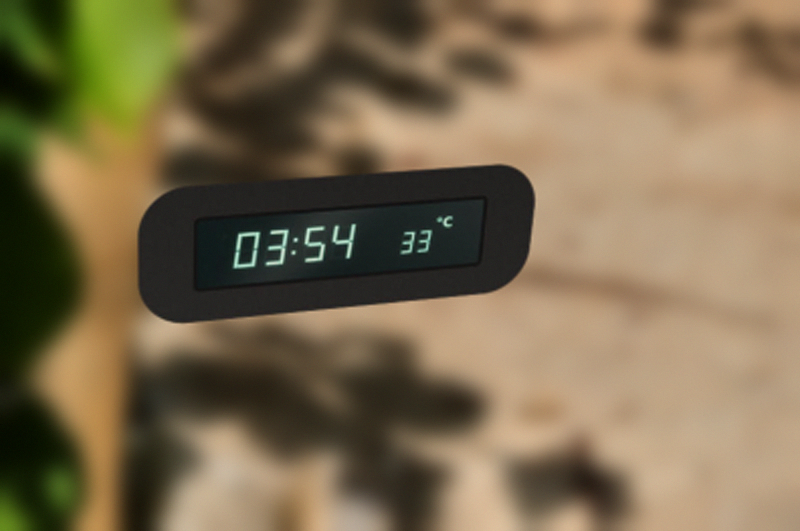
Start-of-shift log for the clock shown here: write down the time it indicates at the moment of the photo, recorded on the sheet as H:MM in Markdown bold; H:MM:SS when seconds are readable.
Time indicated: **3:54**
